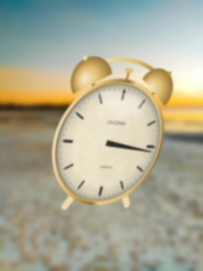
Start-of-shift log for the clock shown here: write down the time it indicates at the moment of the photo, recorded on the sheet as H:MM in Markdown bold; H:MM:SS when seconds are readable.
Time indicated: **3:16**
